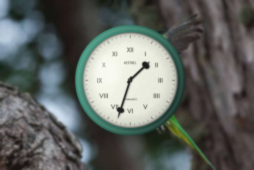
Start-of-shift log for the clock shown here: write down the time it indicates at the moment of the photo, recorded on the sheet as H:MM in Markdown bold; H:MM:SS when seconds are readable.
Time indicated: **1:33**
